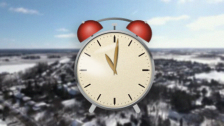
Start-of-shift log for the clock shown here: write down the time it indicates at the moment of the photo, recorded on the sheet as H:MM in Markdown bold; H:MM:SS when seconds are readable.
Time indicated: **11:01**
